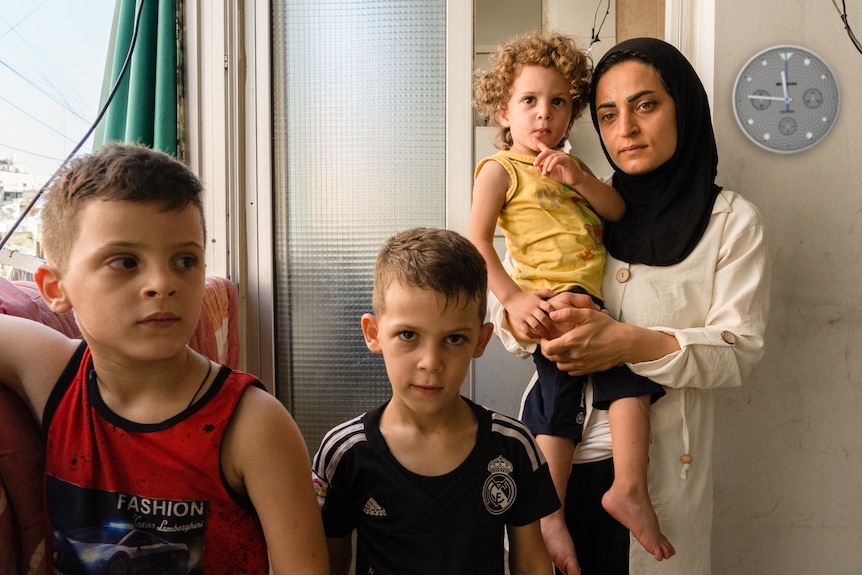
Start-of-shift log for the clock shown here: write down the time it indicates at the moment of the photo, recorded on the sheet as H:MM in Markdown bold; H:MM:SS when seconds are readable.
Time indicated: **11:46**
